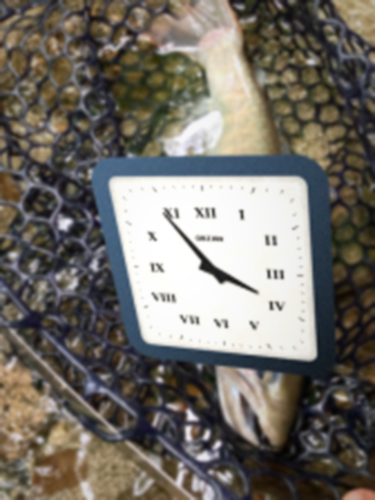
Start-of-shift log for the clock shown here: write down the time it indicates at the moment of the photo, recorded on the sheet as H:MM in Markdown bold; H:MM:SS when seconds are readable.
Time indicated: **3:54**
